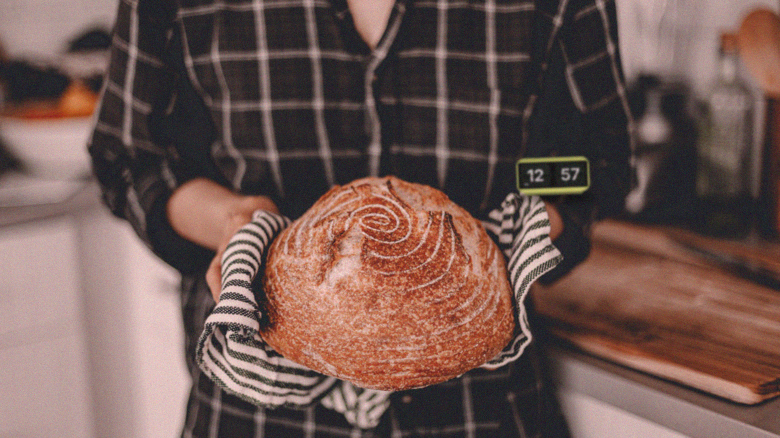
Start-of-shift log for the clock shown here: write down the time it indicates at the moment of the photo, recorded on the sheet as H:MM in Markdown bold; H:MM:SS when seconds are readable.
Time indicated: **12:57**
